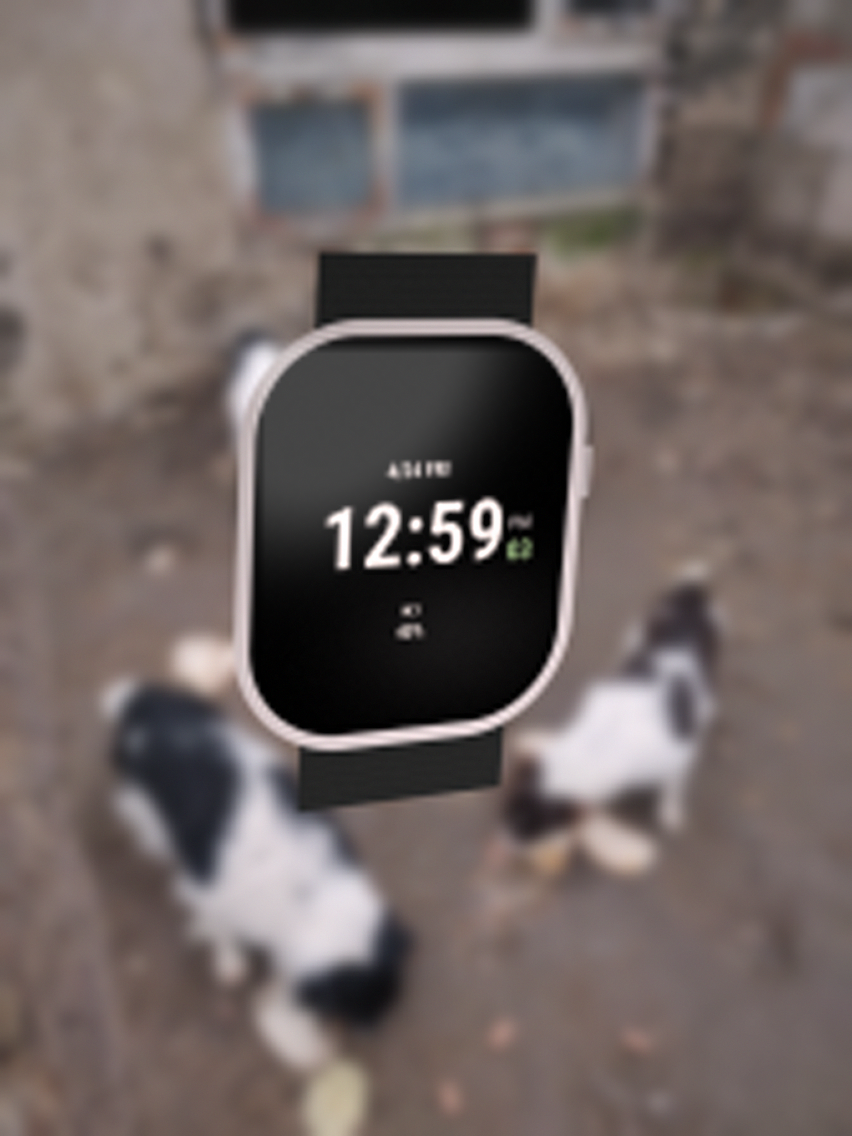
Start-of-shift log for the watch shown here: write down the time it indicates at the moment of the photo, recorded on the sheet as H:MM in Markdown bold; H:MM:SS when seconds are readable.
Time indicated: **12:59**
